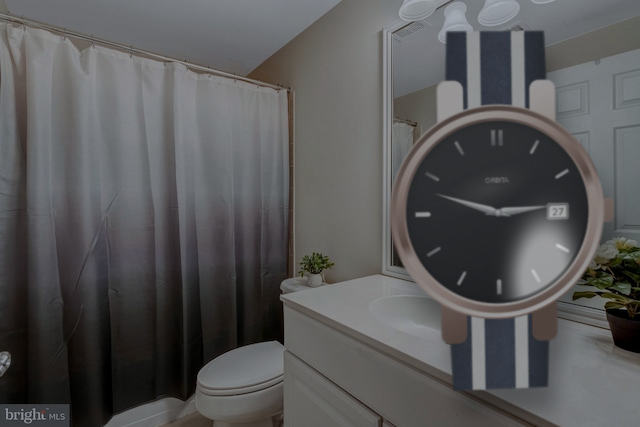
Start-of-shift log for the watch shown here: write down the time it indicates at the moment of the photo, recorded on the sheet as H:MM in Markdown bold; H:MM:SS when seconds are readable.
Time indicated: **2:48**
